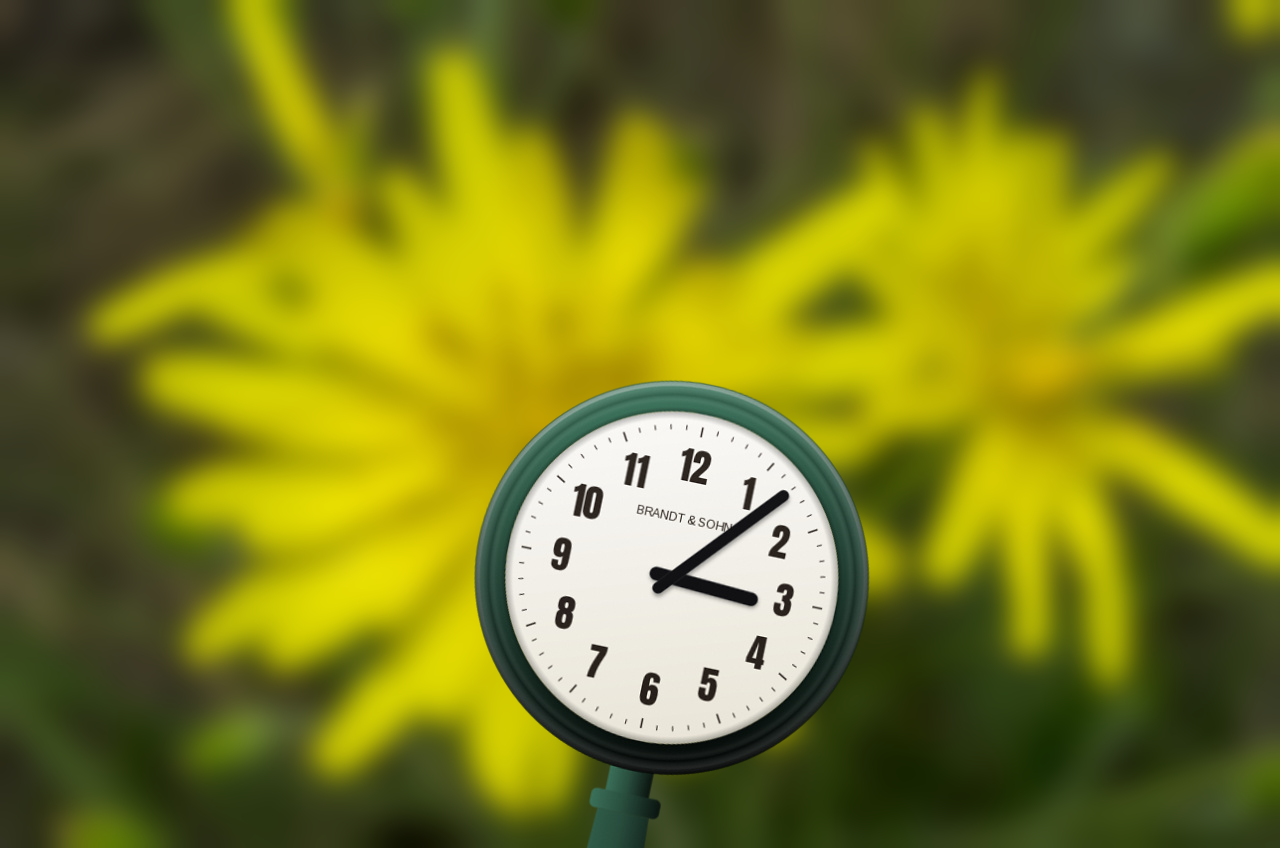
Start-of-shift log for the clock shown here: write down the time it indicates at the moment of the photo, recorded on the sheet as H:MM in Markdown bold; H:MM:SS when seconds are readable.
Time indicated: **3:07**
